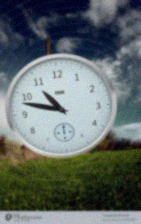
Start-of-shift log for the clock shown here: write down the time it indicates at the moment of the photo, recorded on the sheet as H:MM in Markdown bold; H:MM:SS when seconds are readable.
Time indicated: **10:48**
